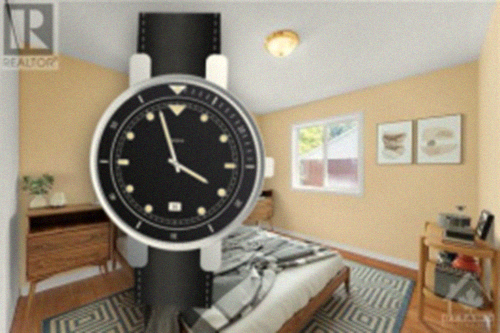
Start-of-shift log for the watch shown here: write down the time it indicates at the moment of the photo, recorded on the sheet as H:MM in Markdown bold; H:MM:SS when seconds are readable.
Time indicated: **3:57**
